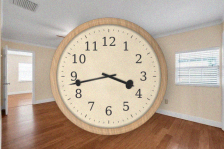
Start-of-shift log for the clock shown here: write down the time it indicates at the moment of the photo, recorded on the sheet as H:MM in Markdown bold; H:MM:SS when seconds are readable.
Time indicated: **3:43**
